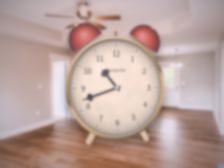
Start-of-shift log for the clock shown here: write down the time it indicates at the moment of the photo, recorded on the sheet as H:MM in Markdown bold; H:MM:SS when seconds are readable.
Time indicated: **10:42**
